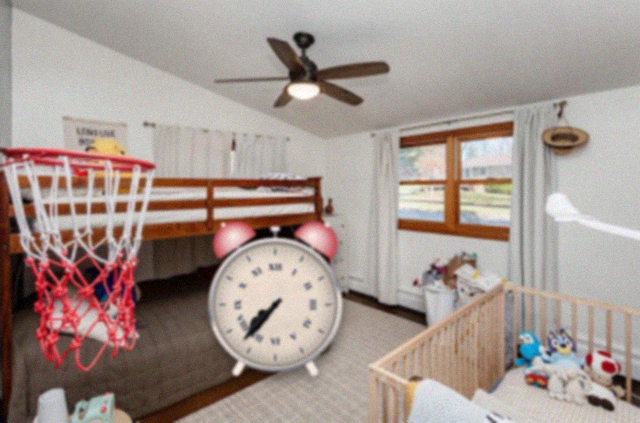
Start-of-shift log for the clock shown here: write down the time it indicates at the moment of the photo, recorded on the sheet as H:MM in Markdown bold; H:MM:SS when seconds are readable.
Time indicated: **7:37**
